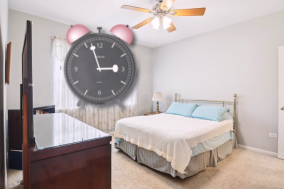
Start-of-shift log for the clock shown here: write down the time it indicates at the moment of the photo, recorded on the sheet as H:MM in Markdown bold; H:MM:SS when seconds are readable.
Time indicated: **2:57**
